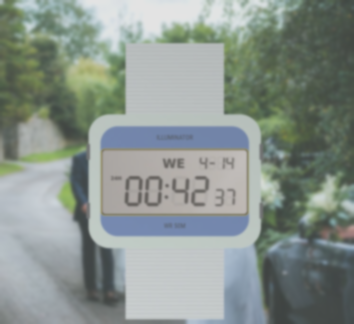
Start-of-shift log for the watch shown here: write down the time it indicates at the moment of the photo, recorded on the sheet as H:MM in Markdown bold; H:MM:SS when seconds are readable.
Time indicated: **0:42:37**
